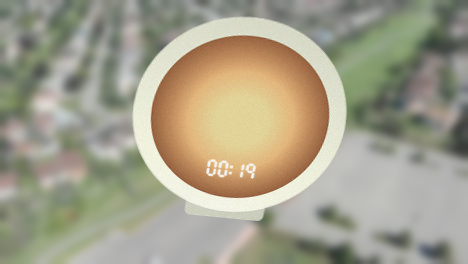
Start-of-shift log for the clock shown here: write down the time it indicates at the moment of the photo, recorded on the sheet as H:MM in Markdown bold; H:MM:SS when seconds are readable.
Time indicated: **0:19**
